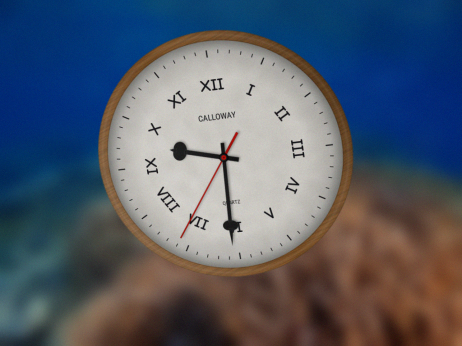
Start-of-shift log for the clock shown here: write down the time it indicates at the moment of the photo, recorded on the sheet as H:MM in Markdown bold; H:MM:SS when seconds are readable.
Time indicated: **9:30:36**
